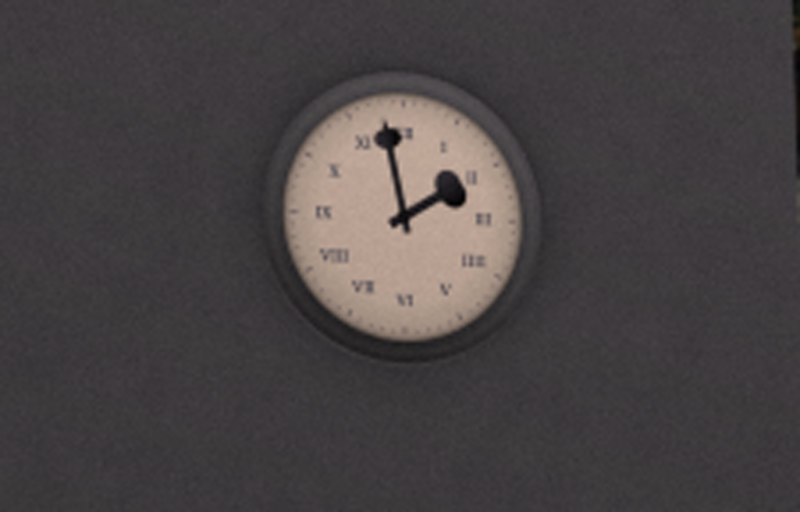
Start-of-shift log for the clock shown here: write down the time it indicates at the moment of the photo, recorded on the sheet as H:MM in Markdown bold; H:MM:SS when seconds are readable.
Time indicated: **1:58**
